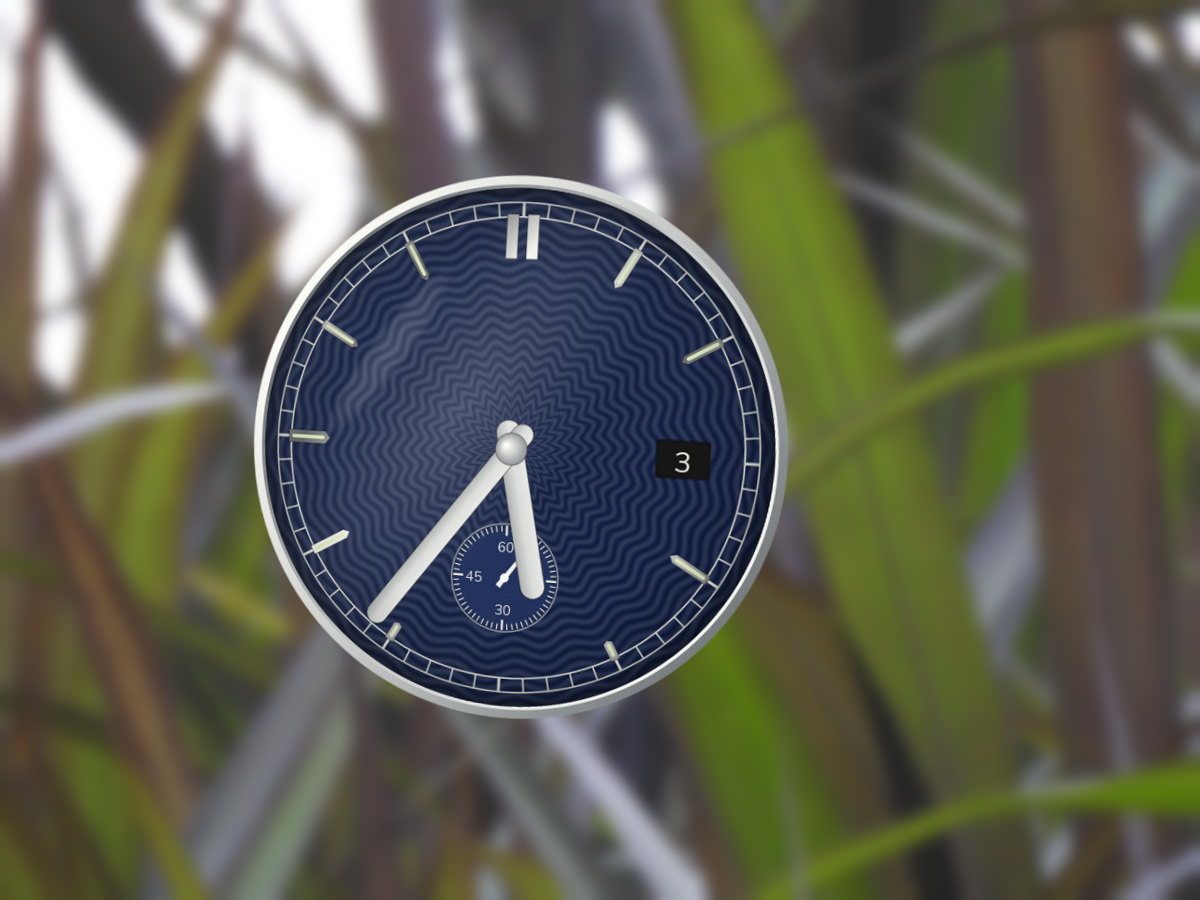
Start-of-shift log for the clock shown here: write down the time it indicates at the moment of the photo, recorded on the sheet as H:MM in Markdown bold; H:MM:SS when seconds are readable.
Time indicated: **5:36:06**
